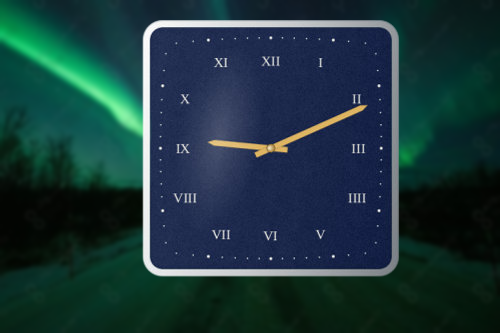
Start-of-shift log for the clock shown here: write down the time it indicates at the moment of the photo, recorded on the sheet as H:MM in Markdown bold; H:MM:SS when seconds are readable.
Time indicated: **9:11**
